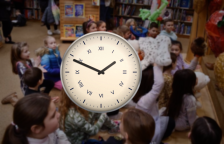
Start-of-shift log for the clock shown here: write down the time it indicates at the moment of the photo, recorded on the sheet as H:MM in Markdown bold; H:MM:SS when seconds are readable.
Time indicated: **1:49**
